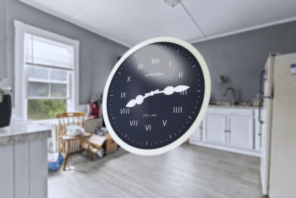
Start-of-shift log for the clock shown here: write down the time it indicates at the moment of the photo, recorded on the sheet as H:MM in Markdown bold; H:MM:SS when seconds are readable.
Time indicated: **8:14**
